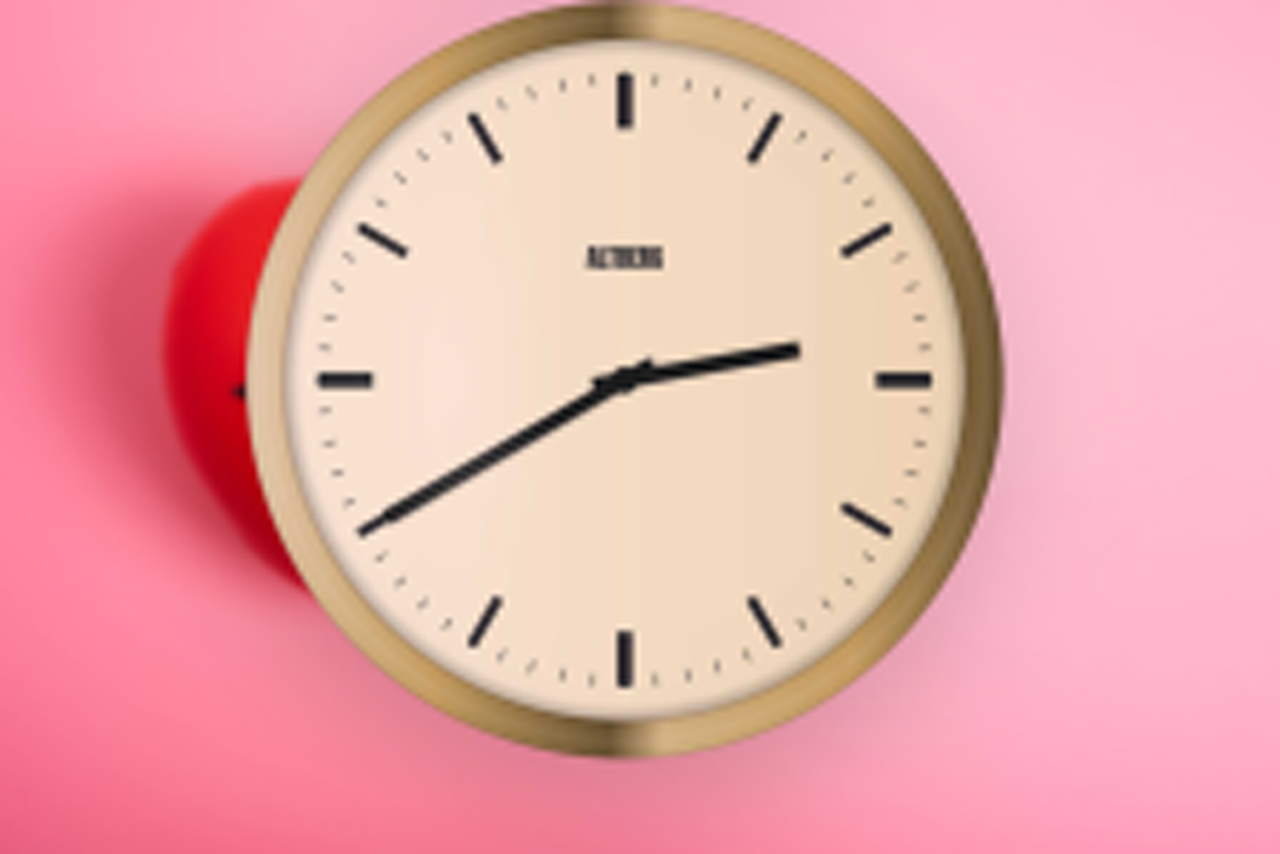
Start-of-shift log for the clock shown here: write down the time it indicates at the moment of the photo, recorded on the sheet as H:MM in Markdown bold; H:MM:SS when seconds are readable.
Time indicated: **2:40**
